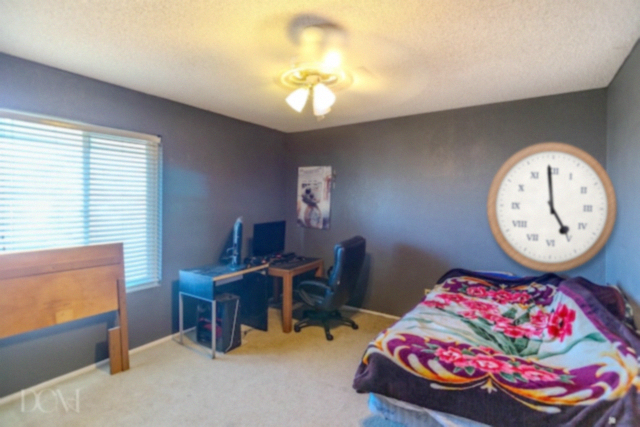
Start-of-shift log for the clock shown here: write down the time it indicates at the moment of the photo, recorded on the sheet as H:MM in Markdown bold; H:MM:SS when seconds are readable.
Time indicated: **4:59**
